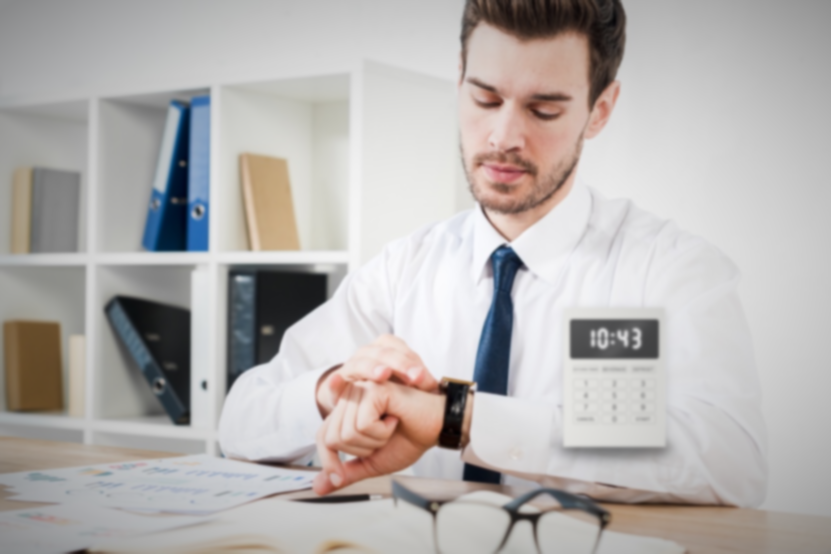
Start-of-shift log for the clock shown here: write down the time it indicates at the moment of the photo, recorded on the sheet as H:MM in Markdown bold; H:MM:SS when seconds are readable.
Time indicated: **10:43**
